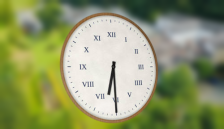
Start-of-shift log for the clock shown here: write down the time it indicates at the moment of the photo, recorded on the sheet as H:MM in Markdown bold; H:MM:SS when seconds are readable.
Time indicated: **6:30**
